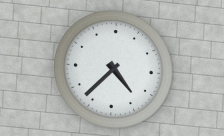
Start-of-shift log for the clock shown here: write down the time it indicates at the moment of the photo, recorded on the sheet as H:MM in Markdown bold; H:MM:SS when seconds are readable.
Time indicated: **4:37**
